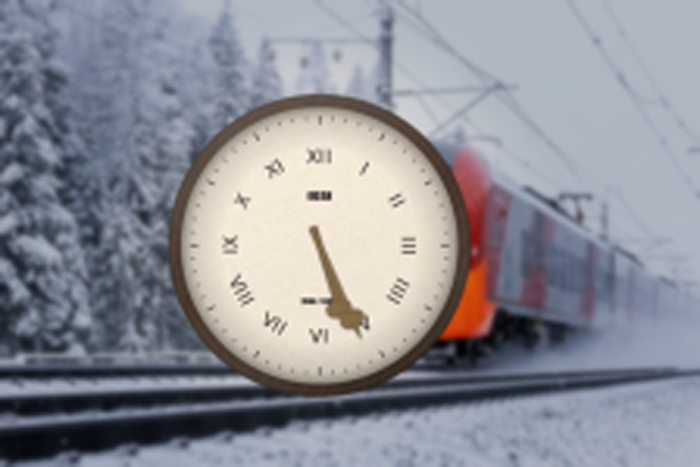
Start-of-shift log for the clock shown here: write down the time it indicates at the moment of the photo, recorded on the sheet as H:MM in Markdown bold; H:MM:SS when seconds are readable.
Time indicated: **5:26**
